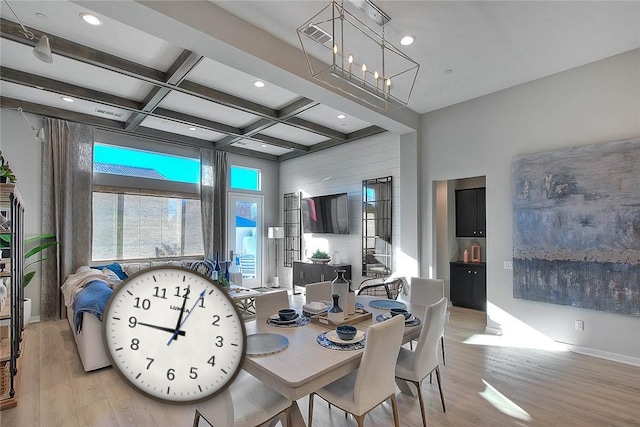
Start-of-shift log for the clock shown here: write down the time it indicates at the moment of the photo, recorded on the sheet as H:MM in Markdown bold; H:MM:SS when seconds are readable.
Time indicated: **9:01:04**
